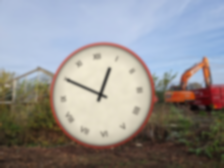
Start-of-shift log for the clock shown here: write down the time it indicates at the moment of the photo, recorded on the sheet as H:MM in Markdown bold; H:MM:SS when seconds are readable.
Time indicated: **12:50**
